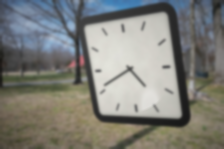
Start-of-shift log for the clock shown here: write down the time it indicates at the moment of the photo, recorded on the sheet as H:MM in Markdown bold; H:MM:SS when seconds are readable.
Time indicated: **4:41**
